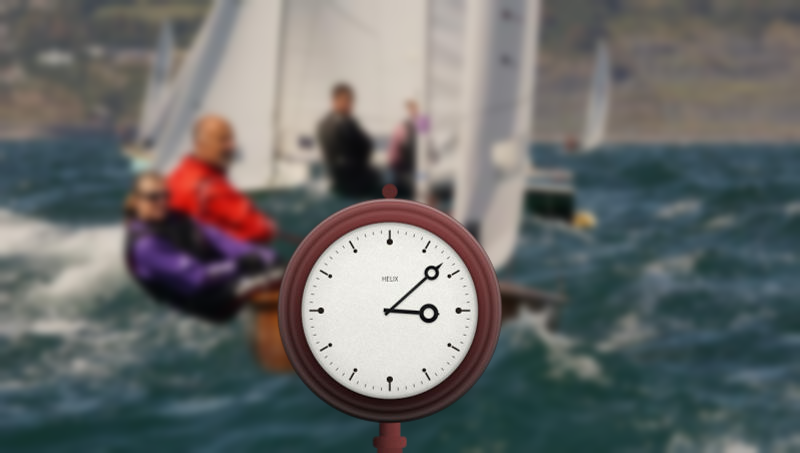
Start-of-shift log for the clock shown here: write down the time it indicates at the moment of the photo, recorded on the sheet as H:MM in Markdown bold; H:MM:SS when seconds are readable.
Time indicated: **3:08**
